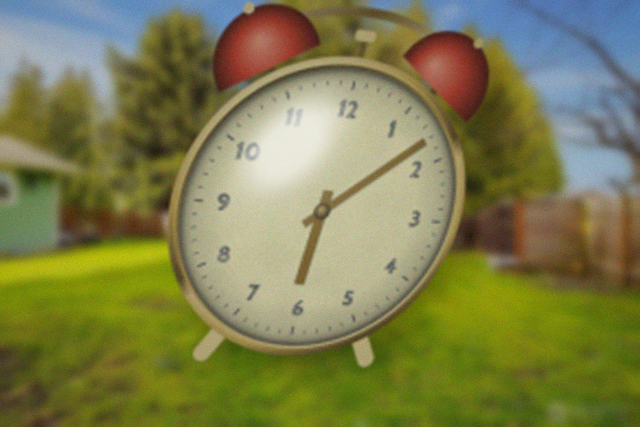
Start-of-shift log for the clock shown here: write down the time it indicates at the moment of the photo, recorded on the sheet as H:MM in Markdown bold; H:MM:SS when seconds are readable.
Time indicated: **6:08**
